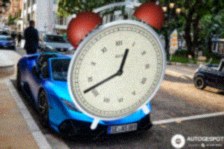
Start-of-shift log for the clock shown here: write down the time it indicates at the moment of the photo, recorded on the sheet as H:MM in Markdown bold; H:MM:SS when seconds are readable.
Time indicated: **12:42**
